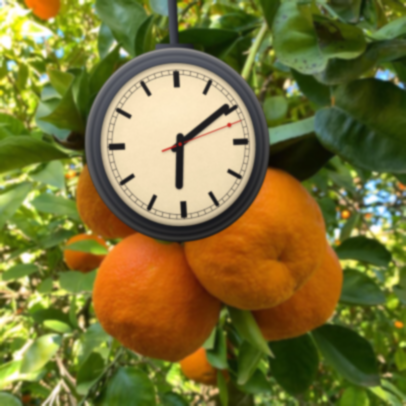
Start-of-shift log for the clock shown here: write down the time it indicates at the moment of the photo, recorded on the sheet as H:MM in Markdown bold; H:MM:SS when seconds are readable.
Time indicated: **6:09:12**
